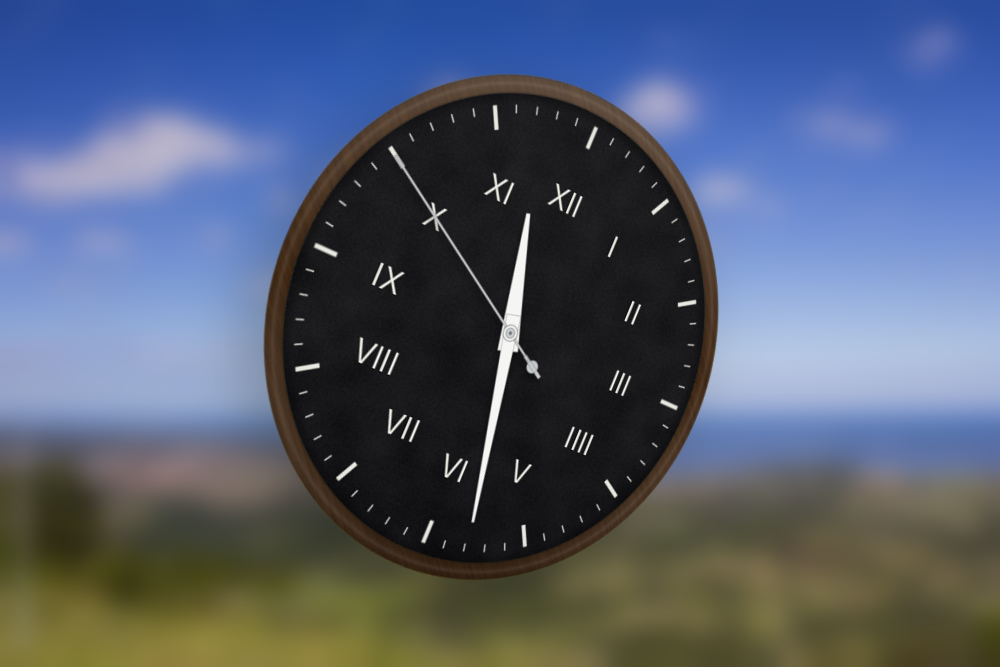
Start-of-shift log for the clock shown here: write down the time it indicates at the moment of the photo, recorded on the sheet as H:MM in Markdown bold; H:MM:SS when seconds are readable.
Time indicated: **11:27:50**
